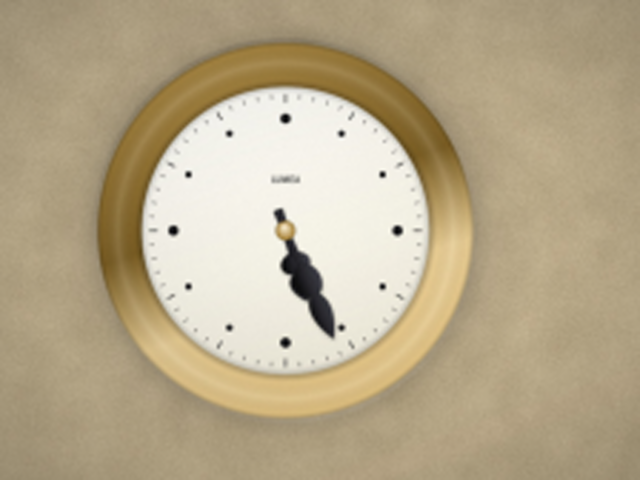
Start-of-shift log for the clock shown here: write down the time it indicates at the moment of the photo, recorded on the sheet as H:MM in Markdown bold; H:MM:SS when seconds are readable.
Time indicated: **5:26**
